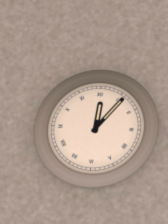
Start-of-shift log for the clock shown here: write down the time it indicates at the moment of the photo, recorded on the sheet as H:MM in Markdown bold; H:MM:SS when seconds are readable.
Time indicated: **12:06**
